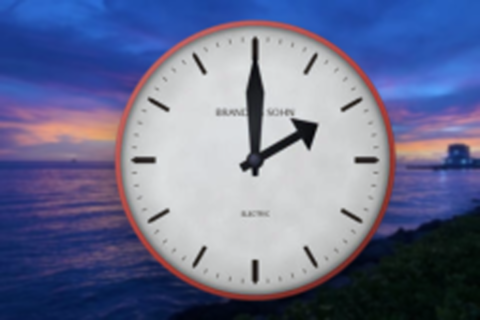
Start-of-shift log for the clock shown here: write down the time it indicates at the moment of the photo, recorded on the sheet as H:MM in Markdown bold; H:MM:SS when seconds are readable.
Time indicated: **2:00**
